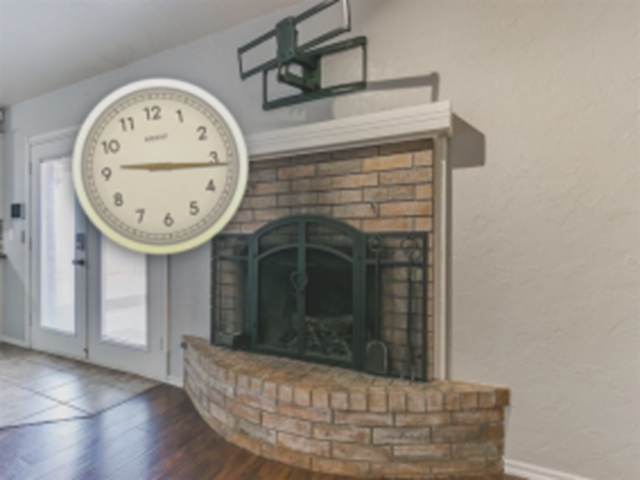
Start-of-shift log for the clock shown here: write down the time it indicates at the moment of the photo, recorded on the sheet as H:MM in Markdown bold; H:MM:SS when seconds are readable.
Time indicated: **9:16**
